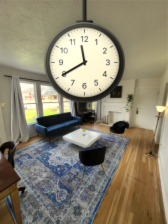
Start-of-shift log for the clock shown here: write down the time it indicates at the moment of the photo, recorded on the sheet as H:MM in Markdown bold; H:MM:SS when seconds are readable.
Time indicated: **11:40**
